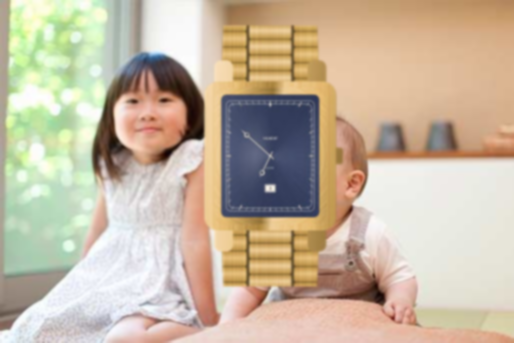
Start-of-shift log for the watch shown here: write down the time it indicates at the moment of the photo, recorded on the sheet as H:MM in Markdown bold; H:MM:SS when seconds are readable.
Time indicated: **6:52**
